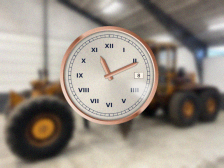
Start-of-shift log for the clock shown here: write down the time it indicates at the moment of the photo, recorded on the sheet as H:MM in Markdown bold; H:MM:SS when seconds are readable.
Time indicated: **11:11**
